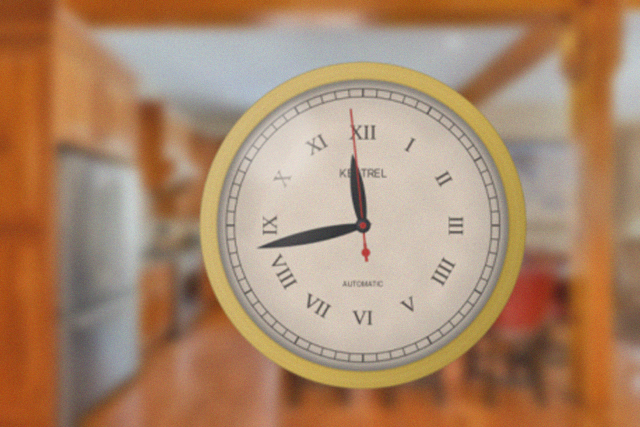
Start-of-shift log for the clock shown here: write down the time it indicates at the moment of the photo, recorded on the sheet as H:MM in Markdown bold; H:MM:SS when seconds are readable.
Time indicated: **11:42:59**
